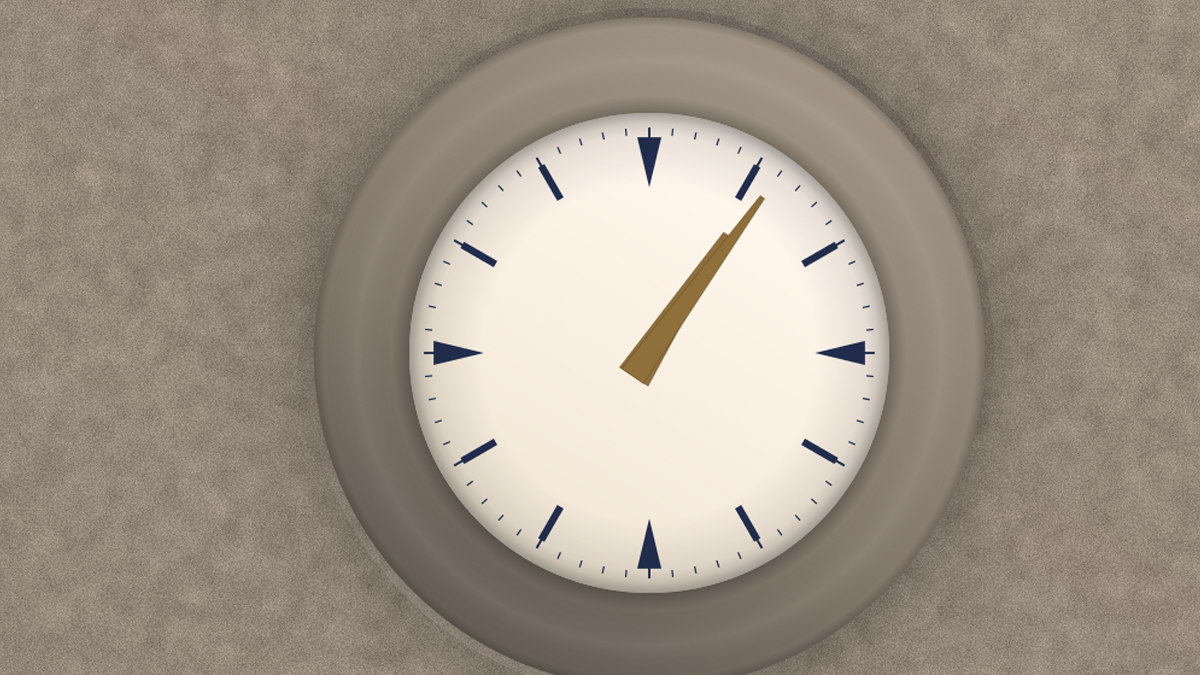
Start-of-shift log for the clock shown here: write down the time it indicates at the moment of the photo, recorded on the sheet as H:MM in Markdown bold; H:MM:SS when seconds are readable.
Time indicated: **1:06**
